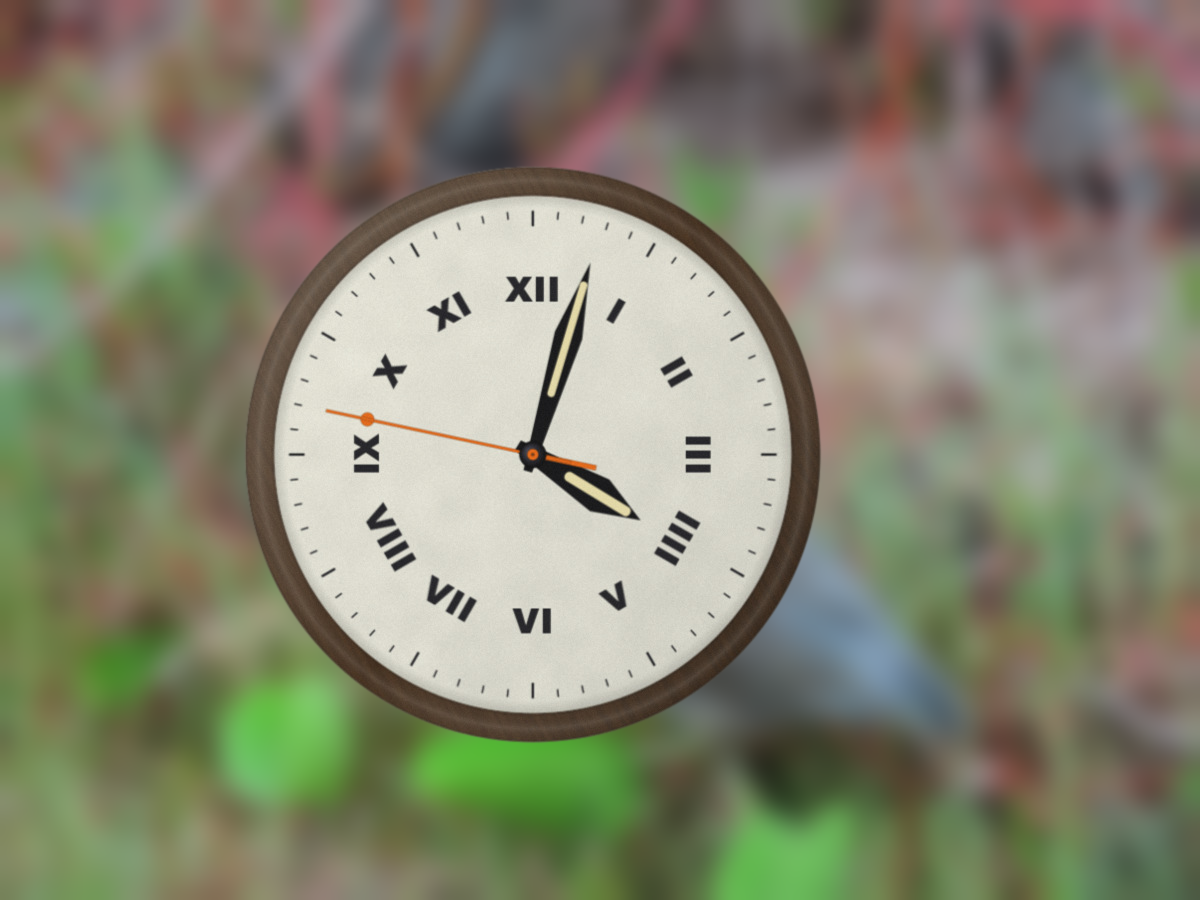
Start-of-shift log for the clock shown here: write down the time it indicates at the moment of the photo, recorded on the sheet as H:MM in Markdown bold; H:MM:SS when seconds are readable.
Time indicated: **4:02:47**
